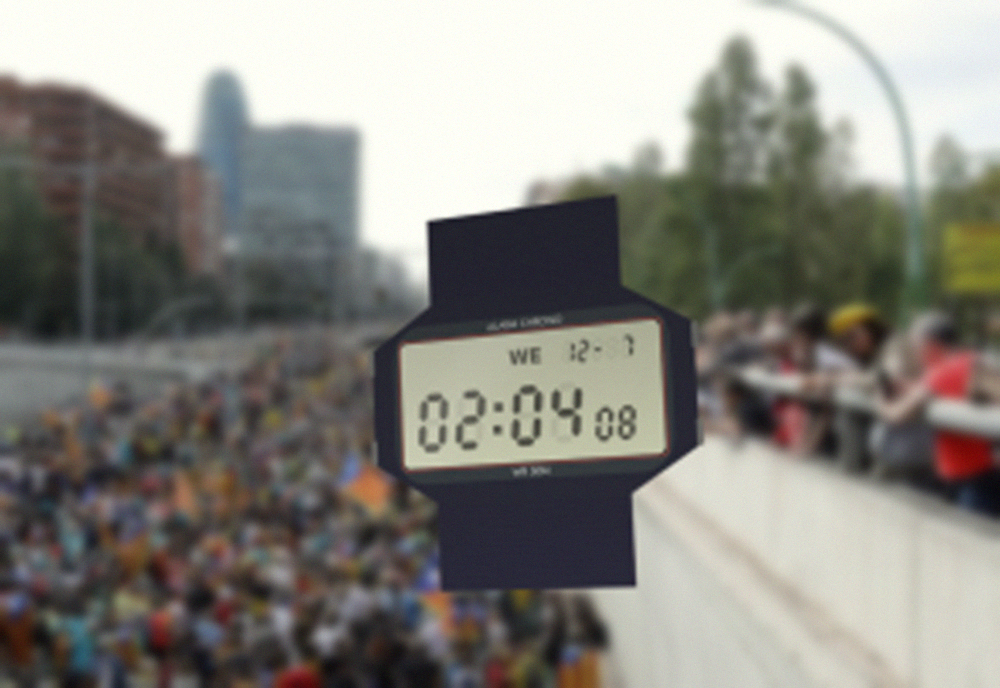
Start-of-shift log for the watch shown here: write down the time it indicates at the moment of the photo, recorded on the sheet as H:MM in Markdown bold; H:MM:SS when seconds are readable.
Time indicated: **2:04:08**
